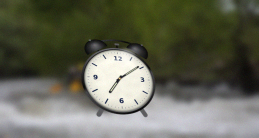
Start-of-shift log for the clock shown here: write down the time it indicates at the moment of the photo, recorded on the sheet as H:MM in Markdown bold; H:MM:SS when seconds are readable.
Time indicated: **7:09**
